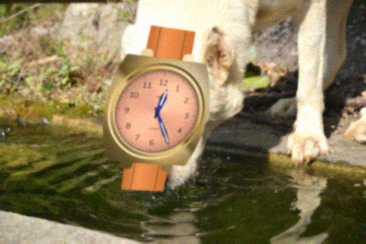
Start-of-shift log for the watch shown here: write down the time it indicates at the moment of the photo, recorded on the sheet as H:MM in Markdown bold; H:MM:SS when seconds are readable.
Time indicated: **12:25**
